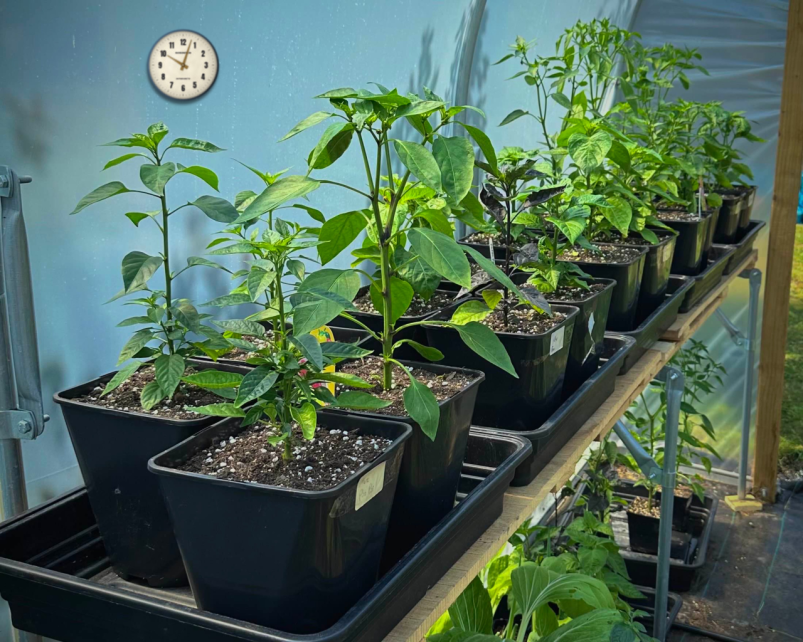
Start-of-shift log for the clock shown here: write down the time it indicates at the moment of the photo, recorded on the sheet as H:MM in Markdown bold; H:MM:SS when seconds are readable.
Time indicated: **10:03**
